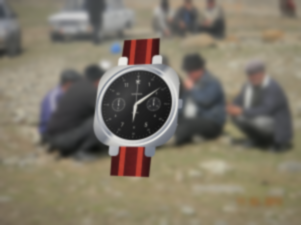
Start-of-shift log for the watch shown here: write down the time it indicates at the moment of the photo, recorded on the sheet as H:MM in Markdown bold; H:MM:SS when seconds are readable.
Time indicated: **6:09**
